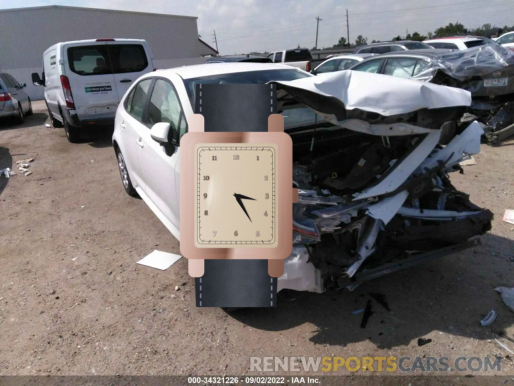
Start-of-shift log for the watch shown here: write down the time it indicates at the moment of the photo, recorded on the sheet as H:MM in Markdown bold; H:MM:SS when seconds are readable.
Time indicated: **3:25**
